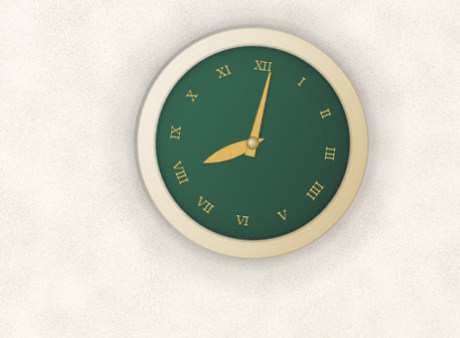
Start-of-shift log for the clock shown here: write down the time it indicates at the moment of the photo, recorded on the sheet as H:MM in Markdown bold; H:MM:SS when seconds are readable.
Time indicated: **8:01**
